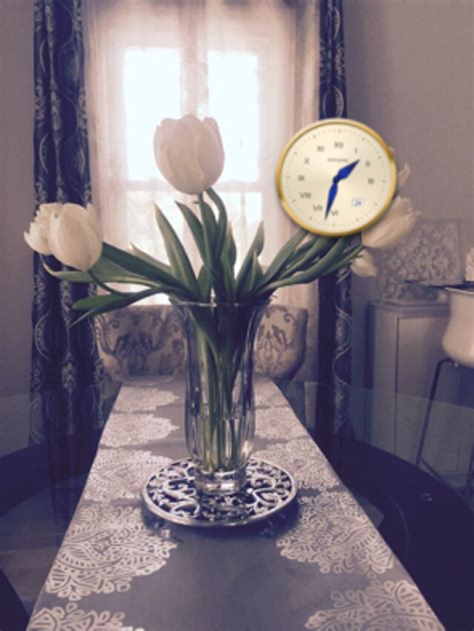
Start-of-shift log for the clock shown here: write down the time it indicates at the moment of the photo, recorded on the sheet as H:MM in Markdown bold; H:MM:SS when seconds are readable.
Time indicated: **1:32**
